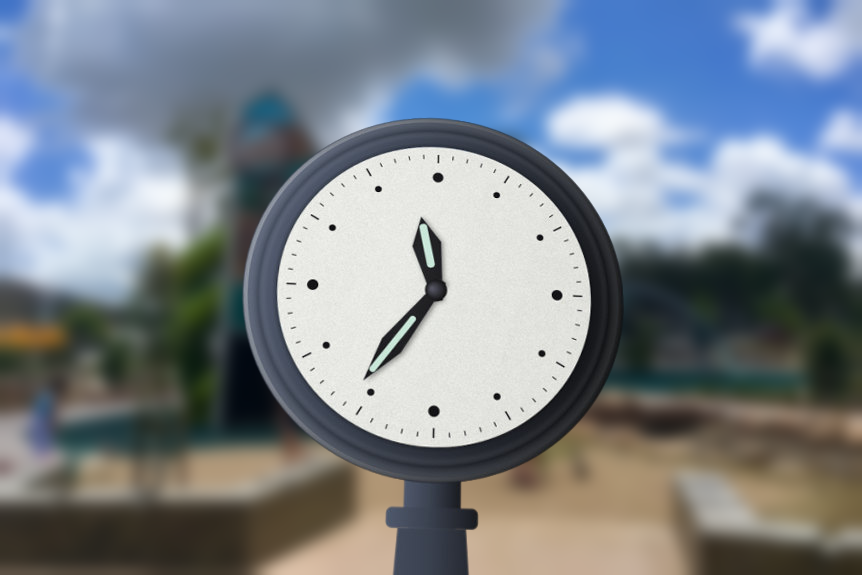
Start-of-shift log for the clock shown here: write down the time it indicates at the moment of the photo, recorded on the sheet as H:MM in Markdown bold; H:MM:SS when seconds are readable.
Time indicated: **11:36**
